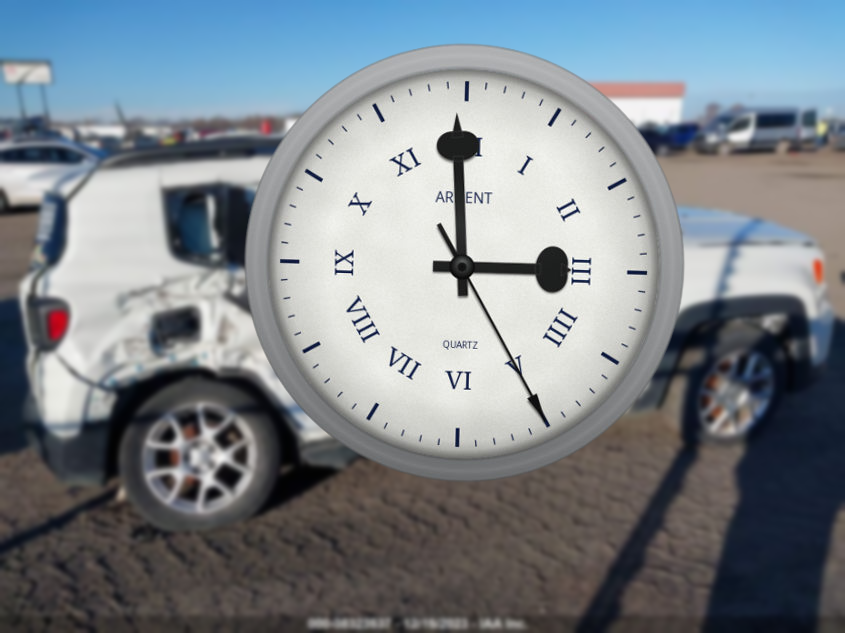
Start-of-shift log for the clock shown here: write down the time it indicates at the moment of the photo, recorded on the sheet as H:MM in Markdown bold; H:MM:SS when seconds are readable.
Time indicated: **2:59:25**
